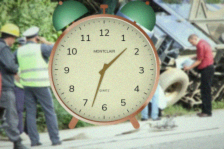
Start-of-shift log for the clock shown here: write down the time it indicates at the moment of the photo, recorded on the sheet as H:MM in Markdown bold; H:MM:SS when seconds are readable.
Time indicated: **1:33**
